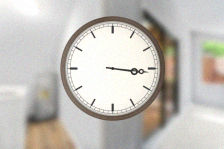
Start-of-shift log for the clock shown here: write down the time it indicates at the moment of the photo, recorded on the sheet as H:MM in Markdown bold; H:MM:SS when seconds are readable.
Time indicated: **3:16**
